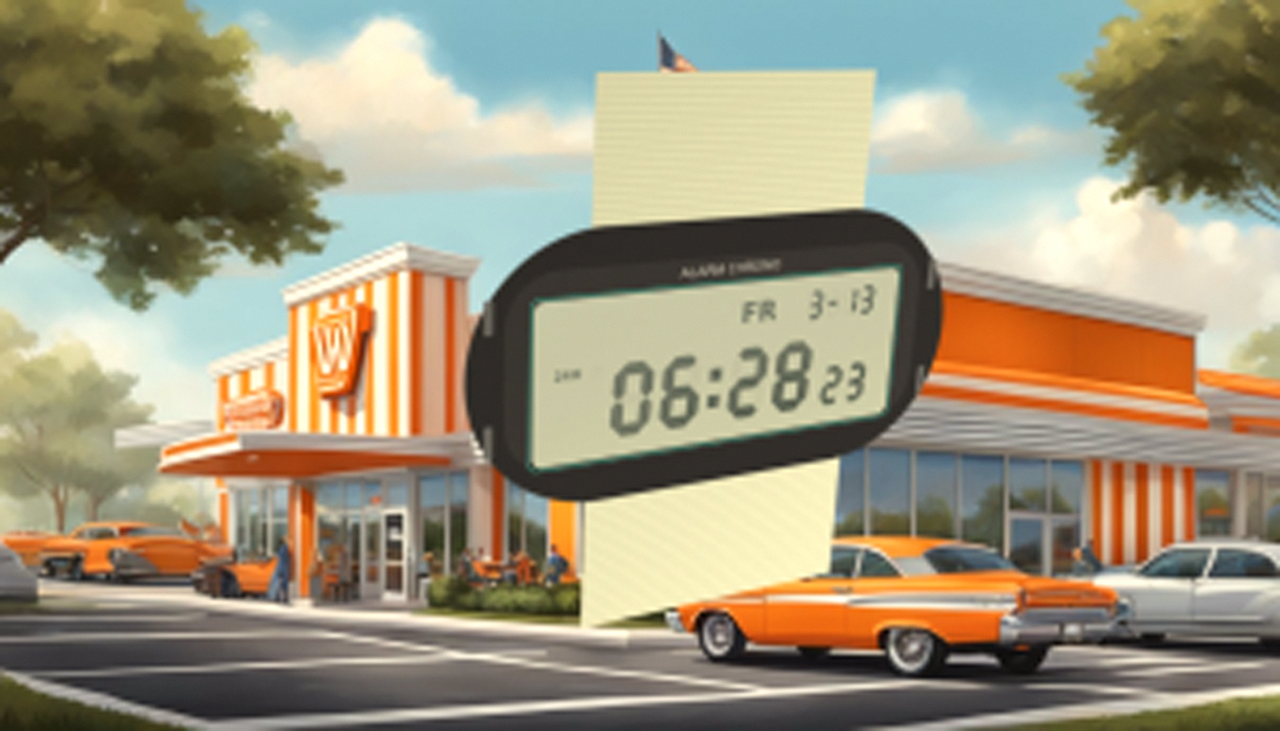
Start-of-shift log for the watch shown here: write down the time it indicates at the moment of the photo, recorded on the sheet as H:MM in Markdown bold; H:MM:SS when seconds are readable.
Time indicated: **6:28:23**
